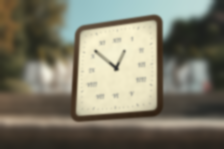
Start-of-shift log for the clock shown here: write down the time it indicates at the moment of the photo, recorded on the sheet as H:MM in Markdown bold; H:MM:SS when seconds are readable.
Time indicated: **12:52**
